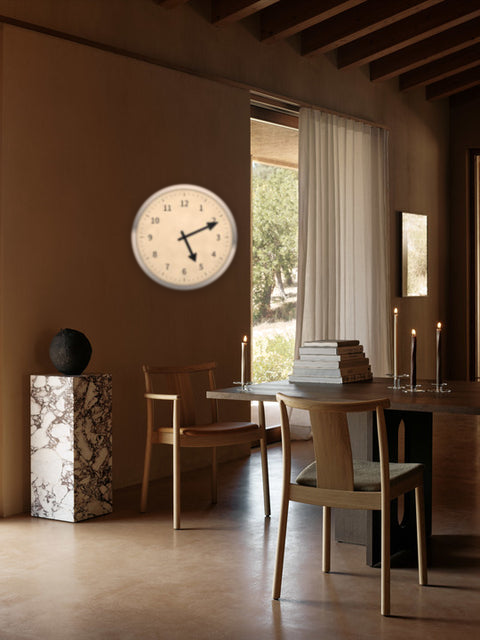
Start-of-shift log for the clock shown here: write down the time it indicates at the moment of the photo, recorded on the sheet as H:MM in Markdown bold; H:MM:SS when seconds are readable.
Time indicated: **5:11**
